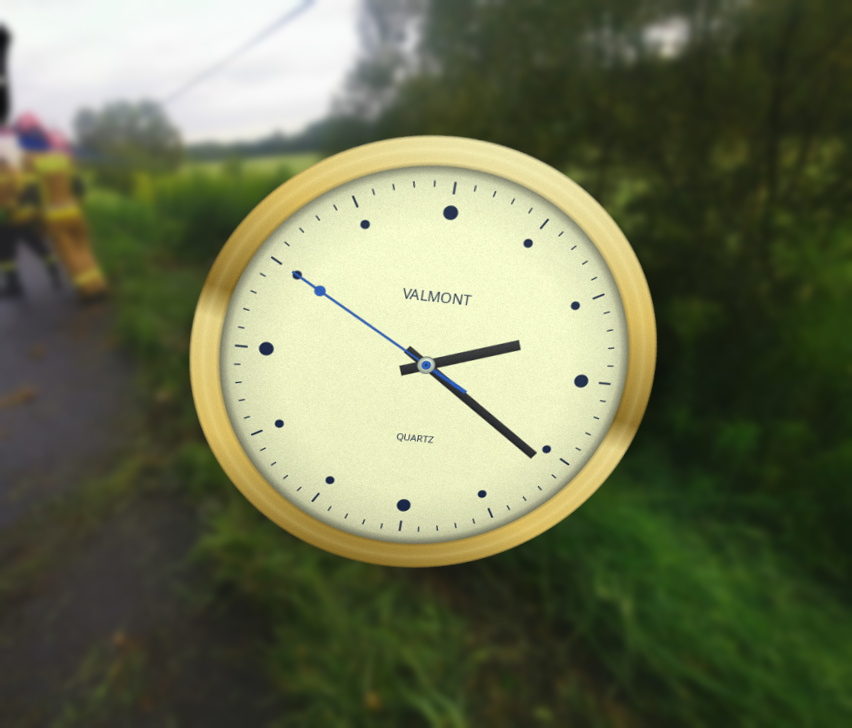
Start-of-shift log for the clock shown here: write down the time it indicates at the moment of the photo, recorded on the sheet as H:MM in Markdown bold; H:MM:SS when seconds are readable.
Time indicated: **2:20:50**
